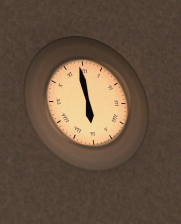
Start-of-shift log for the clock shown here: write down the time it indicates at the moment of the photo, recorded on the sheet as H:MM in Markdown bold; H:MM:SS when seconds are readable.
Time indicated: **5:59**
